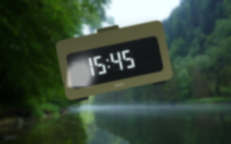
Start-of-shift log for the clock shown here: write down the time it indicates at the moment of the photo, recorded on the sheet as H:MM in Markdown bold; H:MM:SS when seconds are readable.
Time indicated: **15:45**
